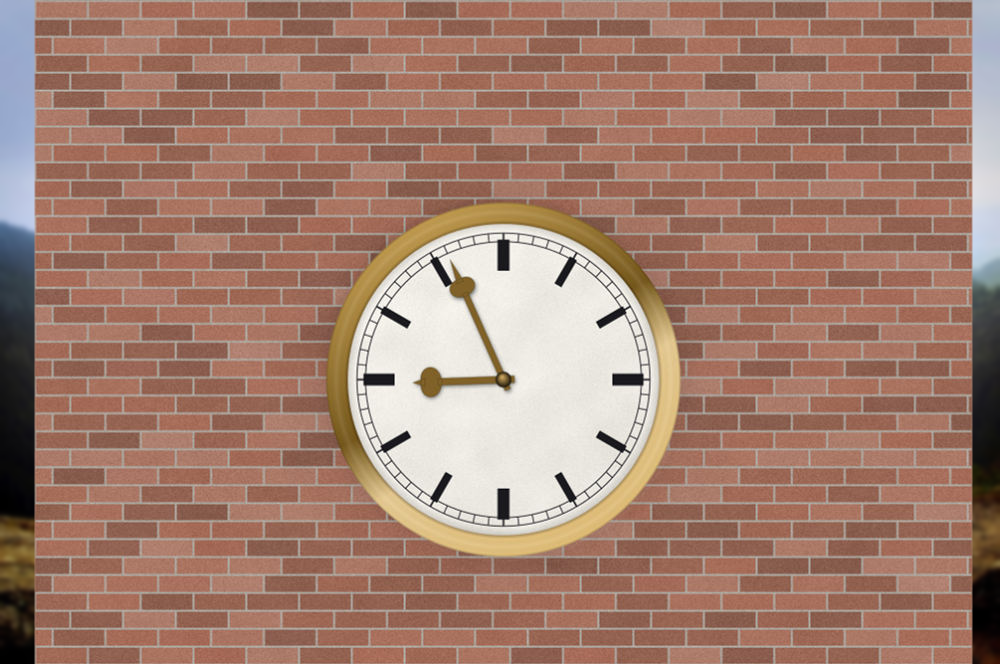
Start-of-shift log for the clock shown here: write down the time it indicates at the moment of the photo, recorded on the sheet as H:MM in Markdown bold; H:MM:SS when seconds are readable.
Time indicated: **8:56**
